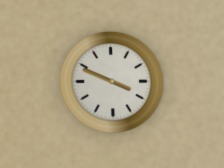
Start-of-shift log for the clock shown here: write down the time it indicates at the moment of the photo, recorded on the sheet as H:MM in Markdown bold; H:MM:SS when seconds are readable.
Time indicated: **3:49**
